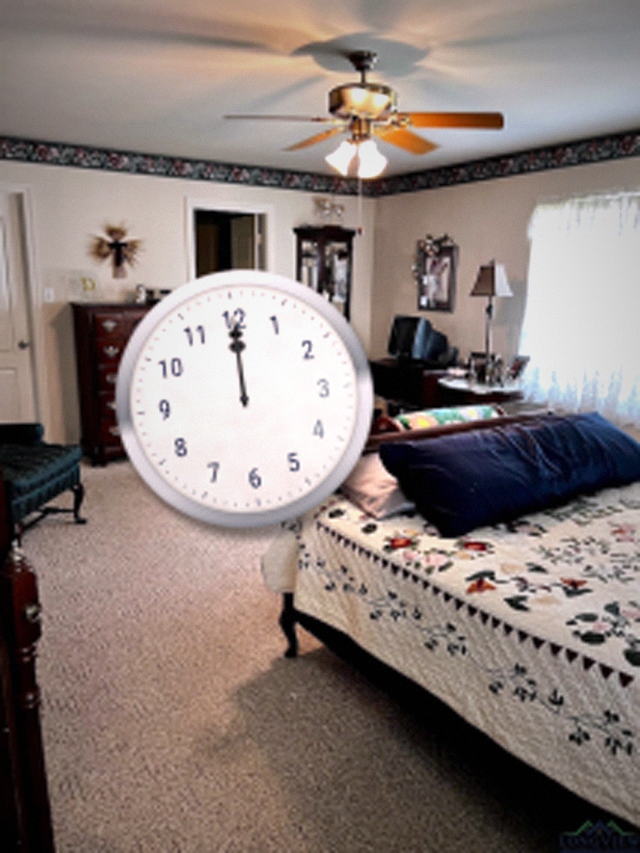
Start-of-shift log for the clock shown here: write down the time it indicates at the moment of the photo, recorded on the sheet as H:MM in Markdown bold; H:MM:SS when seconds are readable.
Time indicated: **12:00**
